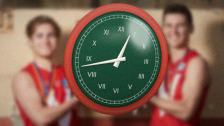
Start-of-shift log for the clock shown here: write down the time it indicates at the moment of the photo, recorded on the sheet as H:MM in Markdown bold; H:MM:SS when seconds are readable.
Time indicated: **12:43**
